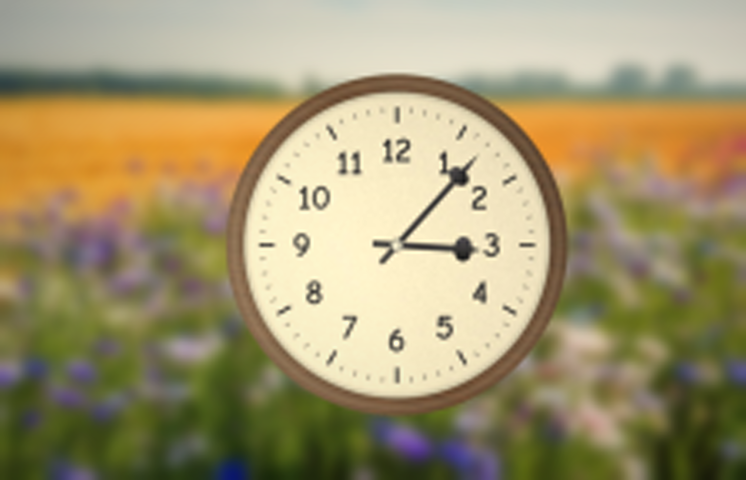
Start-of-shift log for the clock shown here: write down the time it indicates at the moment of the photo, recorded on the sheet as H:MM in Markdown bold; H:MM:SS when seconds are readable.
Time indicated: **3:07**
